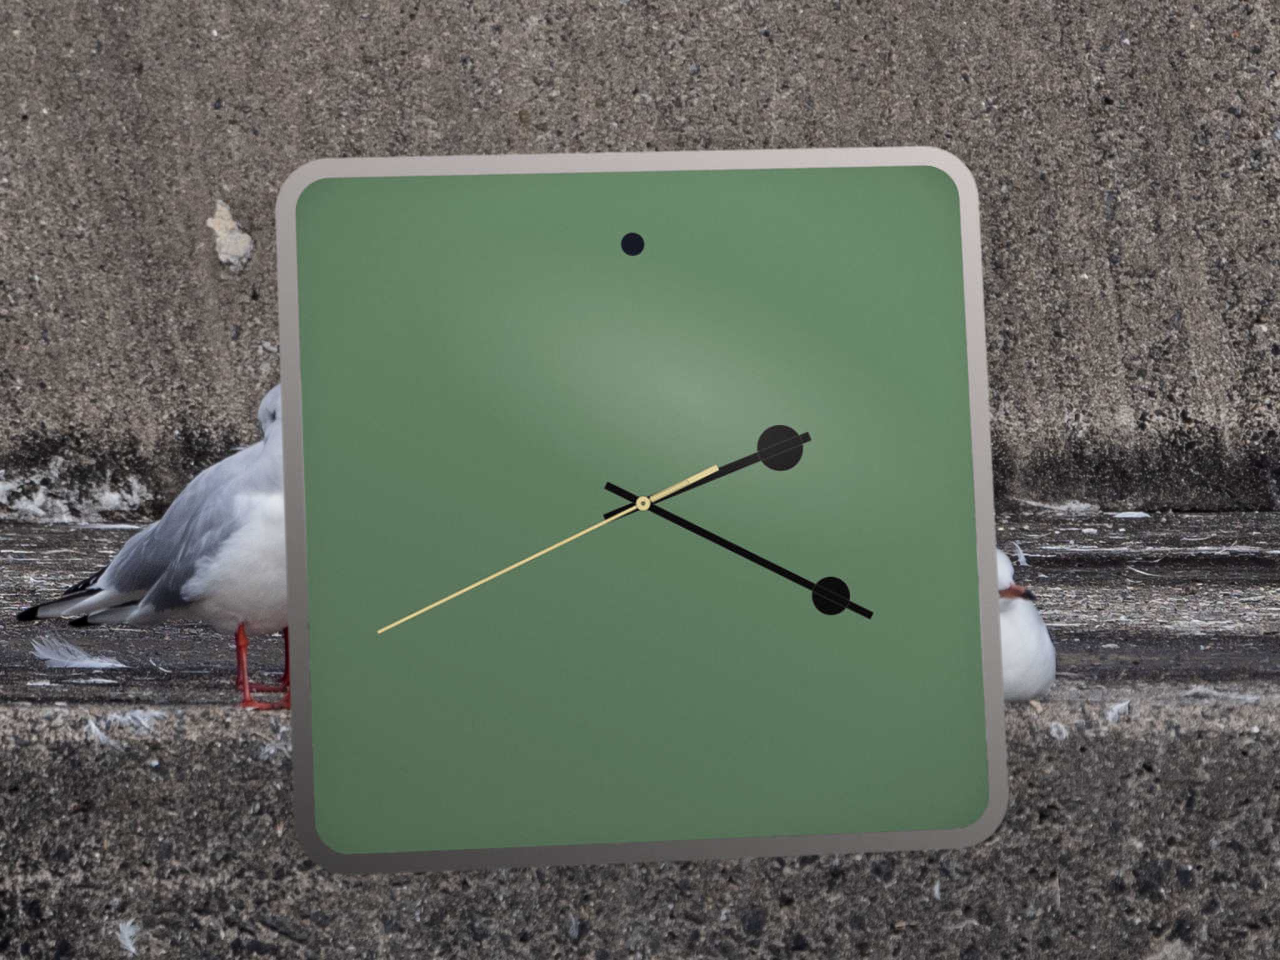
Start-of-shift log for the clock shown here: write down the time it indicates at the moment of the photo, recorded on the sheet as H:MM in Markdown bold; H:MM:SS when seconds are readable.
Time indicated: **2:19:41**
